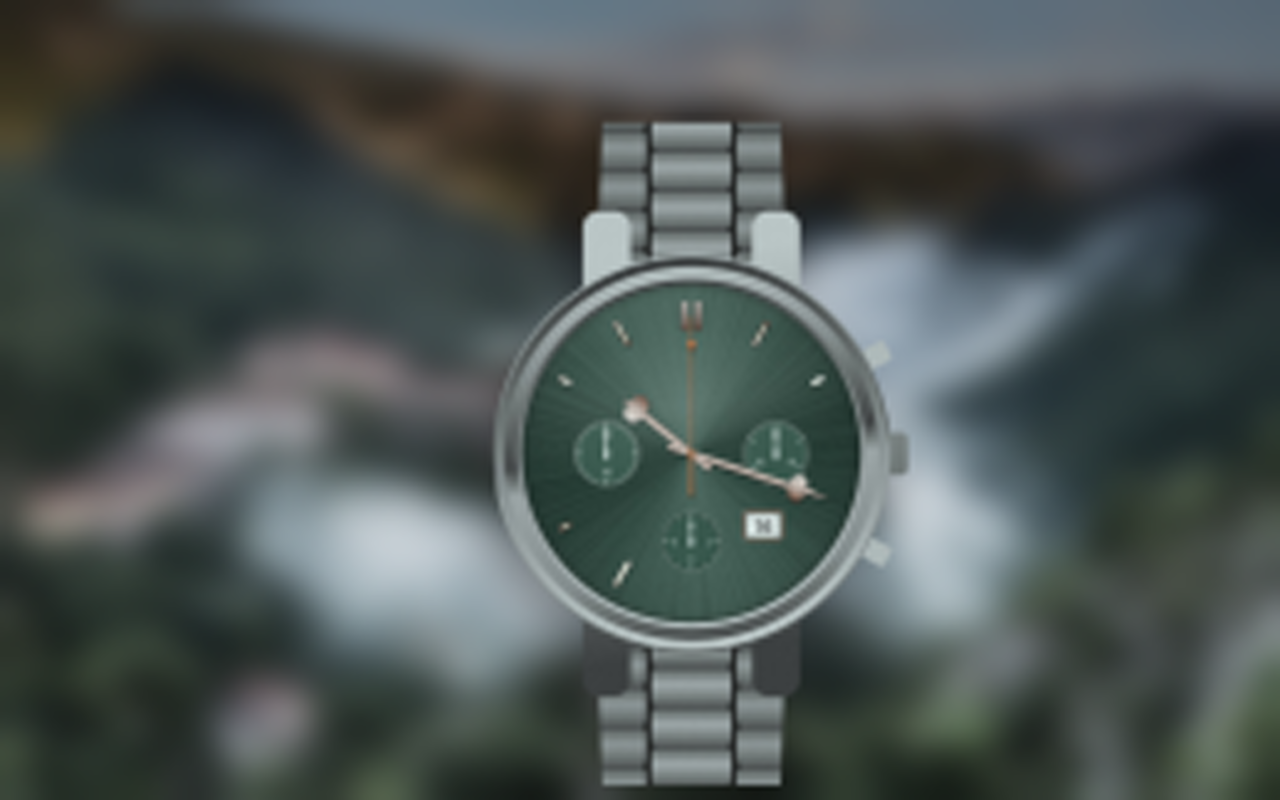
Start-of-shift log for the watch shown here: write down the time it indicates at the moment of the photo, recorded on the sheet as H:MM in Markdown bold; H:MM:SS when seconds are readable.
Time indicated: **10:18**
